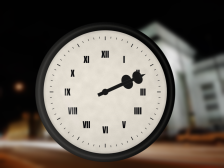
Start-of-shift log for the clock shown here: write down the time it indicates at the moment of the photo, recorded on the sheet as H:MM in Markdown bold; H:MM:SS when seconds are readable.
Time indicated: **2:11**
